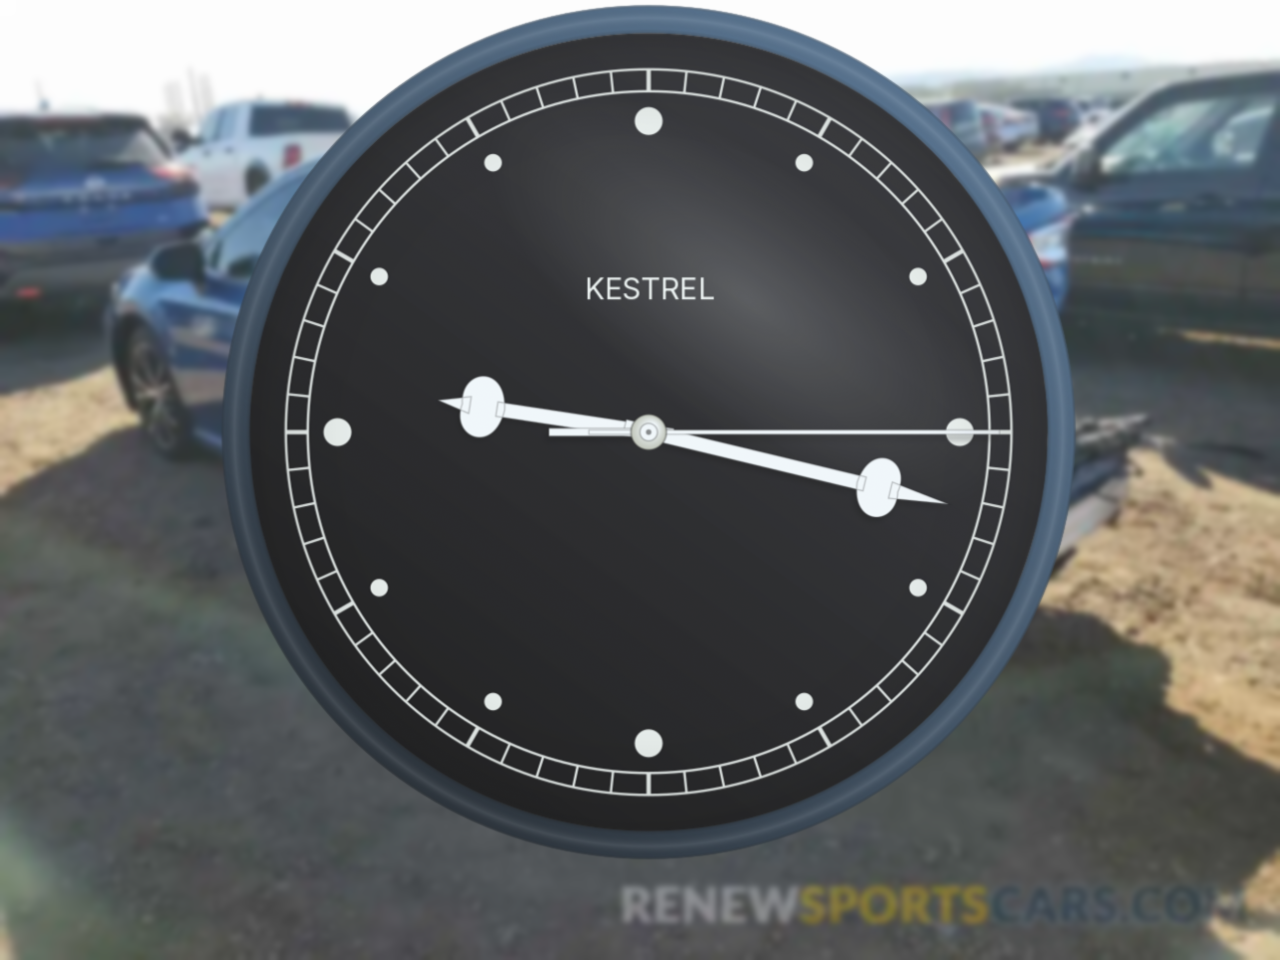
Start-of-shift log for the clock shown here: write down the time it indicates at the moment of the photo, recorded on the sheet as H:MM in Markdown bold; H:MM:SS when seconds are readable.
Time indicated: **9:17:15**
